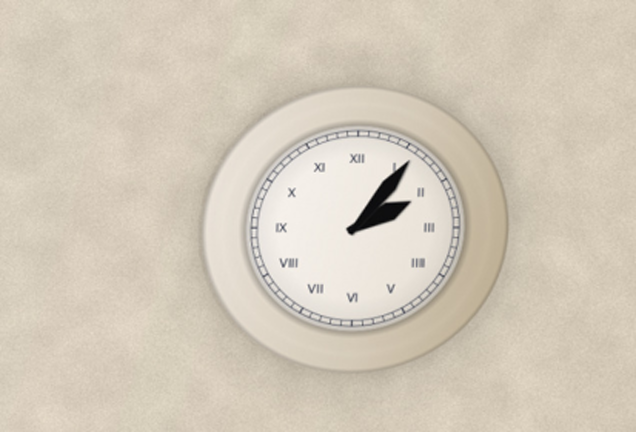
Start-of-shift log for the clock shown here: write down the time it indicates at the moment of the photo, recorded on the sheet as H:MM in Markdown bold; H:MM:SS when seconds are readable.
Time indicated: **2:06**
